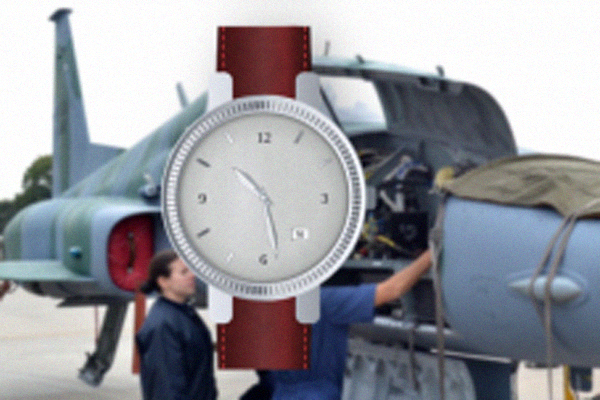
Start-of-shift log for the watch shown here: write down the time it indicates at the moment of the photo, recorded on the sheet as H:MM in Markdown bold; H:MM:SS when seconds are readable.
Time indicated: **10:28**
